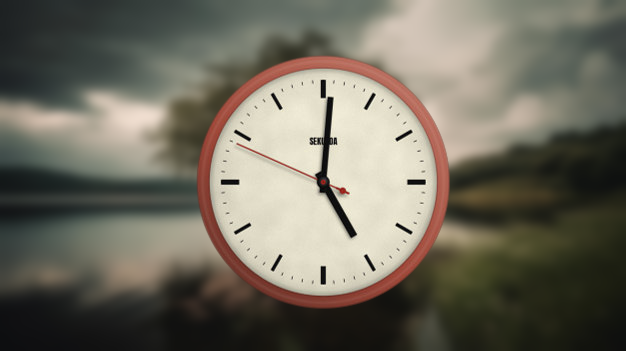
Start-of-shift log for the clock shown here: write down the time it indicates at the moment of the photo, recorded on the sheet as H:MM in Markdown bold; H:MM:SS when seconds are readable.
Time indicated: **5:00:49**
